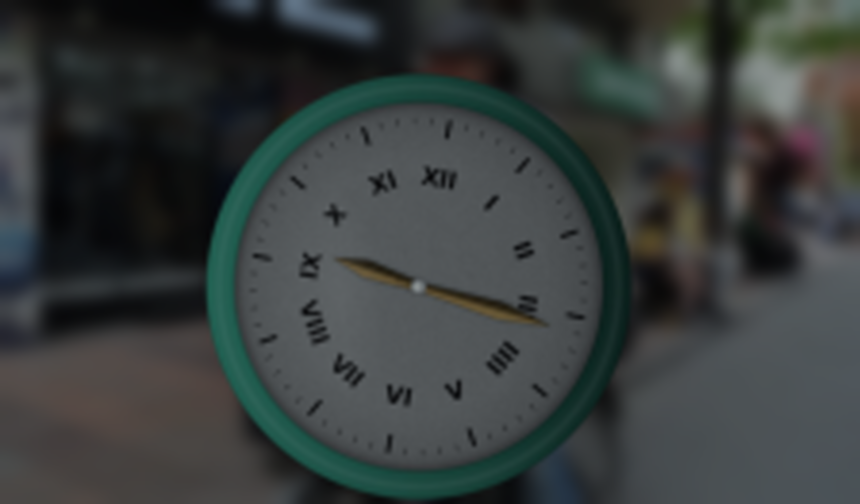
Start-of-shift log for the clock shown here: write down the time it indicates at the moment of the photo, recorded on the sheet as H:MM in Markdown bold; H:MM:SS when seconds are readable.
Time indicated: **9:16**
